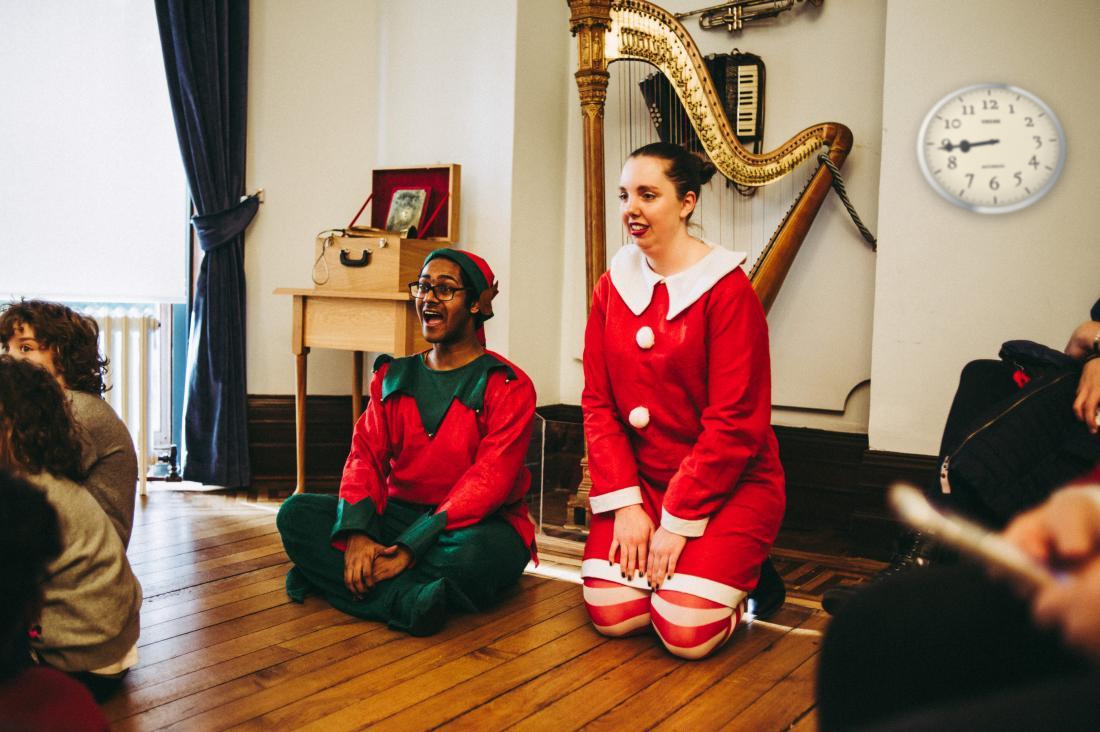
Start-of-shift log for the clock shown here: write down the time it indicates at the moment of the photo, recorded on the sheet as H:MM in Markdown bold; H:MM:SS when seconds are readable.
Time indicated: **8:44**
